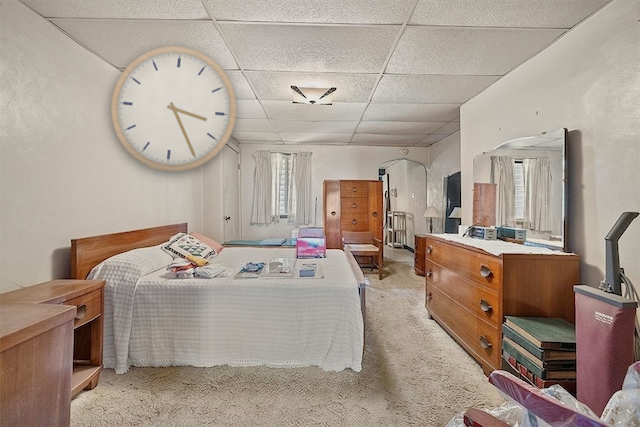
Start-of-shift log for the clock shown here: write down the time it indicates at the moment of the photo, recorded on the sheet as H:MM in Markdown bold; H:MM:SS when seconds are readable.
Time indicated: **3:25**
